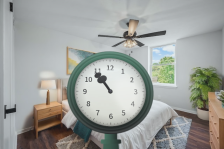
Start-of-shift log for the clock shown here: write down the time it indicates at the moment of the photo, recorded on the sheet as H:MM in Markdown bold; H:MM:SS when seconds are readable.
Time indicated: **10:54**
